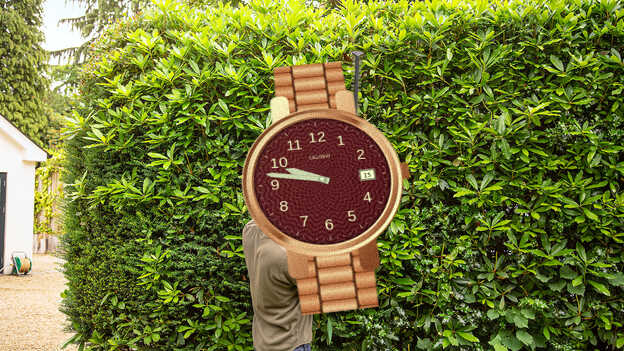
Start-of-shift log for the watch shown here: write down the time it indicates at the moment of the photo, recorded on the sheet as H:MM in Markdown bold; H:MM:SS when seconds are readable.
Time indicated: **9:47**
